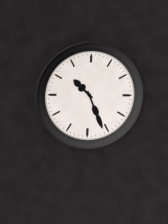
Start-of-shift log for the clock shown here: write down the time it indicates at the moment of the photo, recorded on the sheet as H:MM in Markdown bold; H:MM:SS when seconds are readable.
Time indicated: **10:26**
